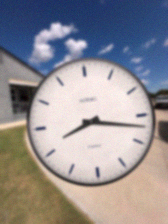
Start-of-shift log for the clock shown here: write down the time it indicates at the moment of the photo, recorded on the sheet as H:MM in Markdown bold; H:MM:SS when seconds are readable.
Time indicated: **8:17**
